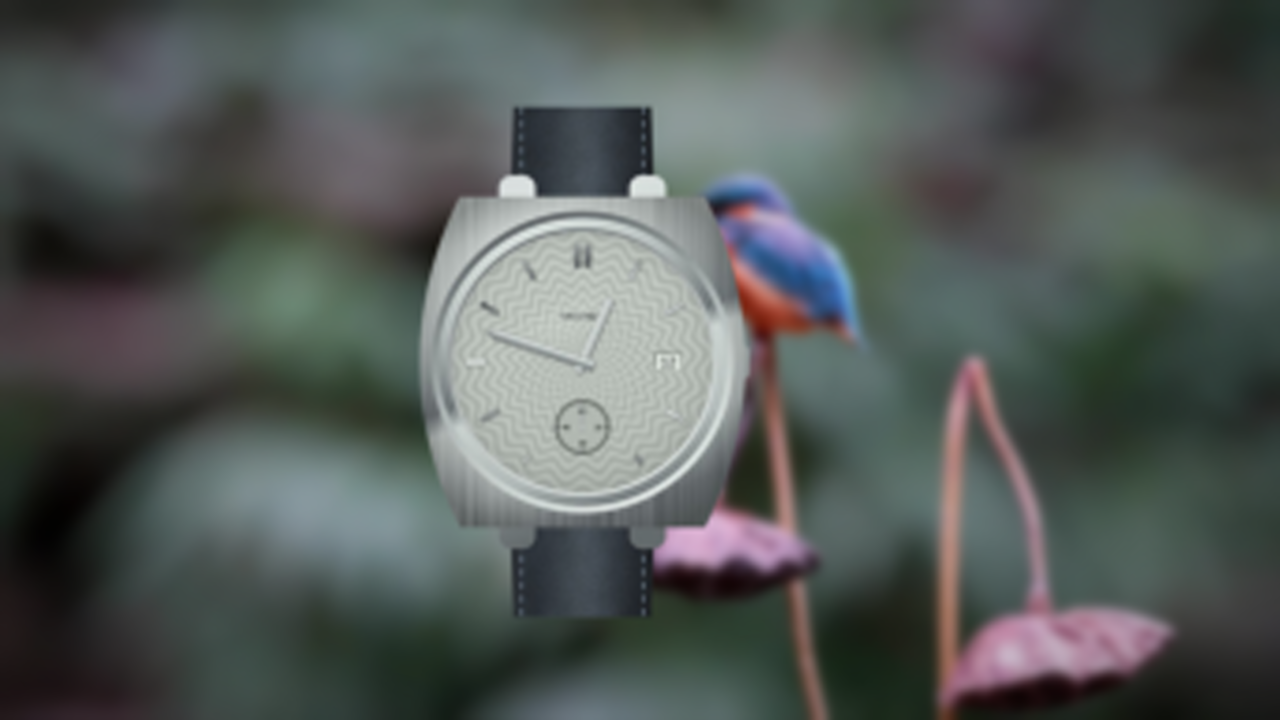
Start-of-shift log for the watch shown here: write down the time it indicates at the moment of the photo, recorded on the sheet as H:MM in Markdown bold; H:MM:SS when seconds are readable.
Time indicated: **12:48**
